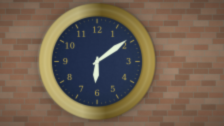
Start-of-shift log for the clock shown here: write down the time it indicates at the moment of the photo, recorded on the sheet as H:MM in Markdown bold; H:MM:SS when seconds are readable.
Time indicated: **6:09**
